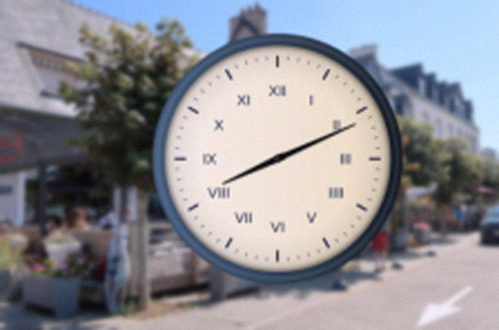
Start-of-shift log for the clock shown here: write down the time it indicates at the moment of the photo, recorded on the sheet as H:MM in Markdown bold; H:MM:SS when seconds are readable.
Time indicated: **8:11**
